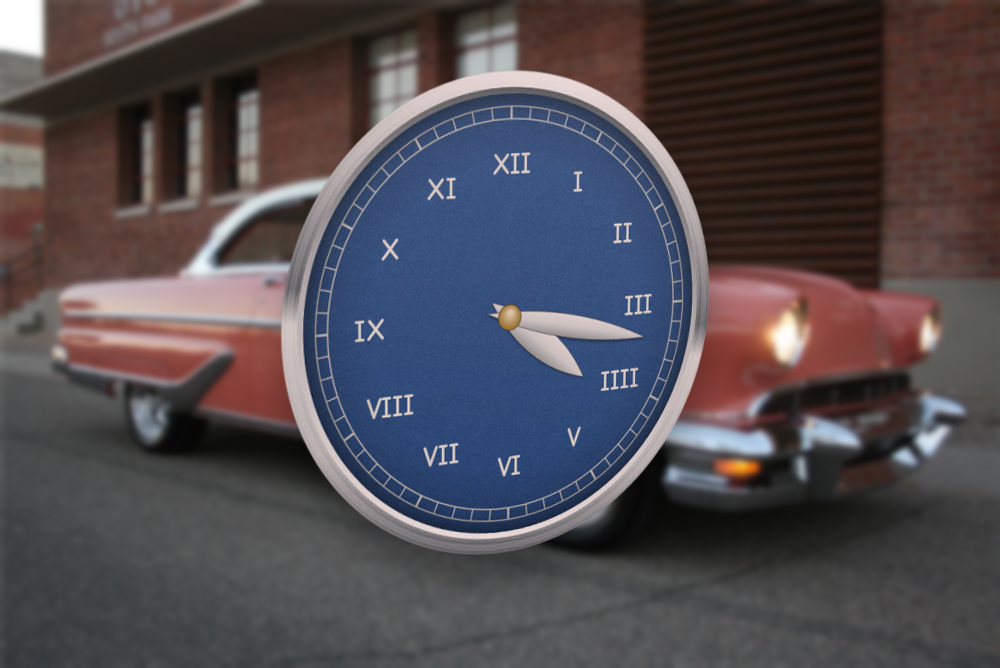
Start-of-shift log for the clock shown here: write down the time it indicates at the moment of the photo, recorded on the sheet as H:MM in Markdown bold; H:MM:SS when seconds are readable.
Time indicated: **4:17**
